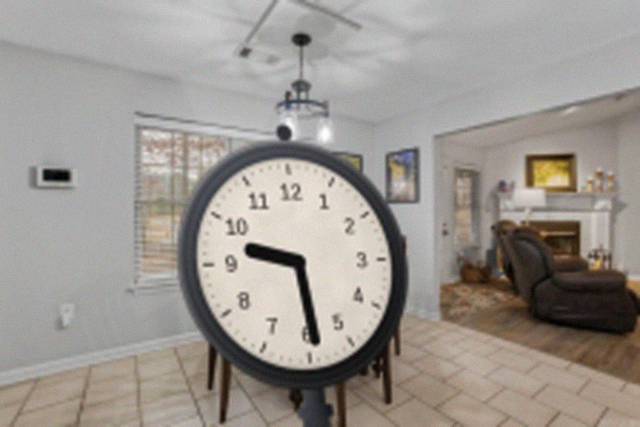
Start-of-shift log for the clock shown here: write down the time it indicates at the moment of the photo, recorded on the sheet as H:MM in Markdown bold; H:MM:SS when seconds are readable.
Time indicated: **9:29**
